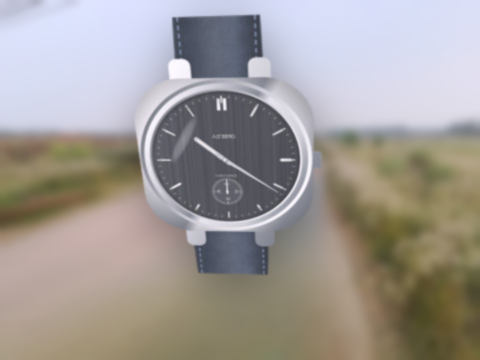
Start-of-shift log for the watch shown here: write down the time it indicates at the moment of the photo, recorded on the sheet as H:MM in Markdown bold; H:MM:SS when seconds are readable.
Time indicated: **10:21**
